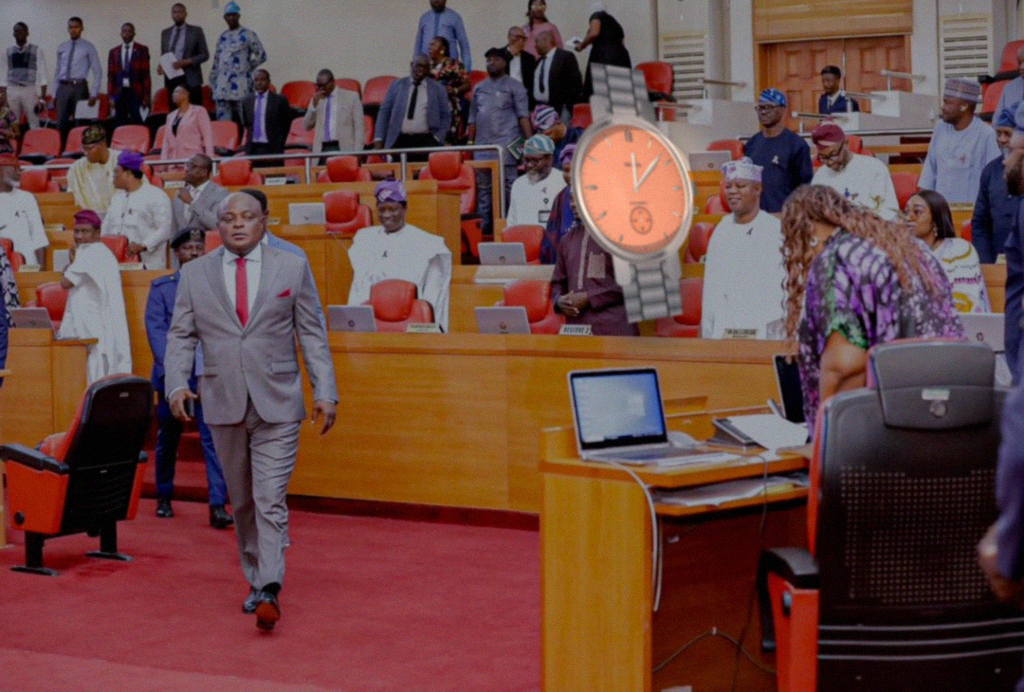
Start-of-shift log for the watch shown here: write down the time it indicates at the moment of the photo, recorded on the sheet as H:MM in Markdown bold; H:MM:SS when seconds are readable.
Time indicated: **12:08**
